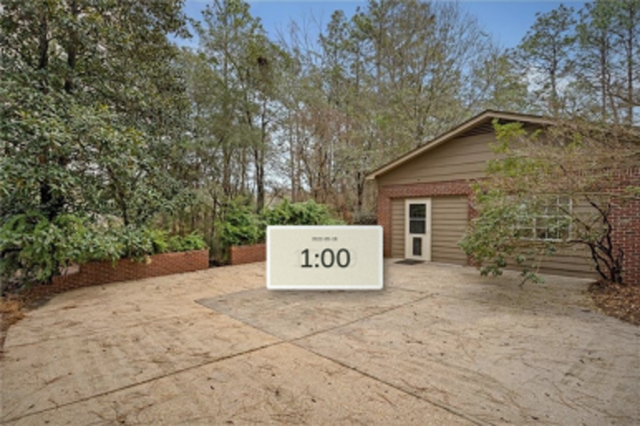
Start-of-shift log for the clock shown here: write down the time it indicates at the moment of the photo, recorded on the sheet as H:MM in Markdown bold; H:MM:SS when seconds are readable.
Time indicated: **1:00**
